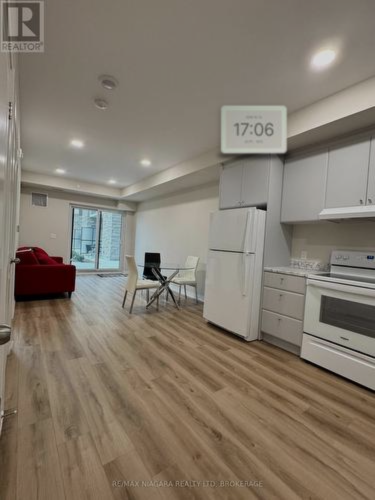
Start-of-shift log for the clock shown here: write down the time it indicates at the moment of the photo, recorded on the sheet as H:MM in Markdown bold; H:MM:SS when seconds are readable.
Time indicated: **17:06**
